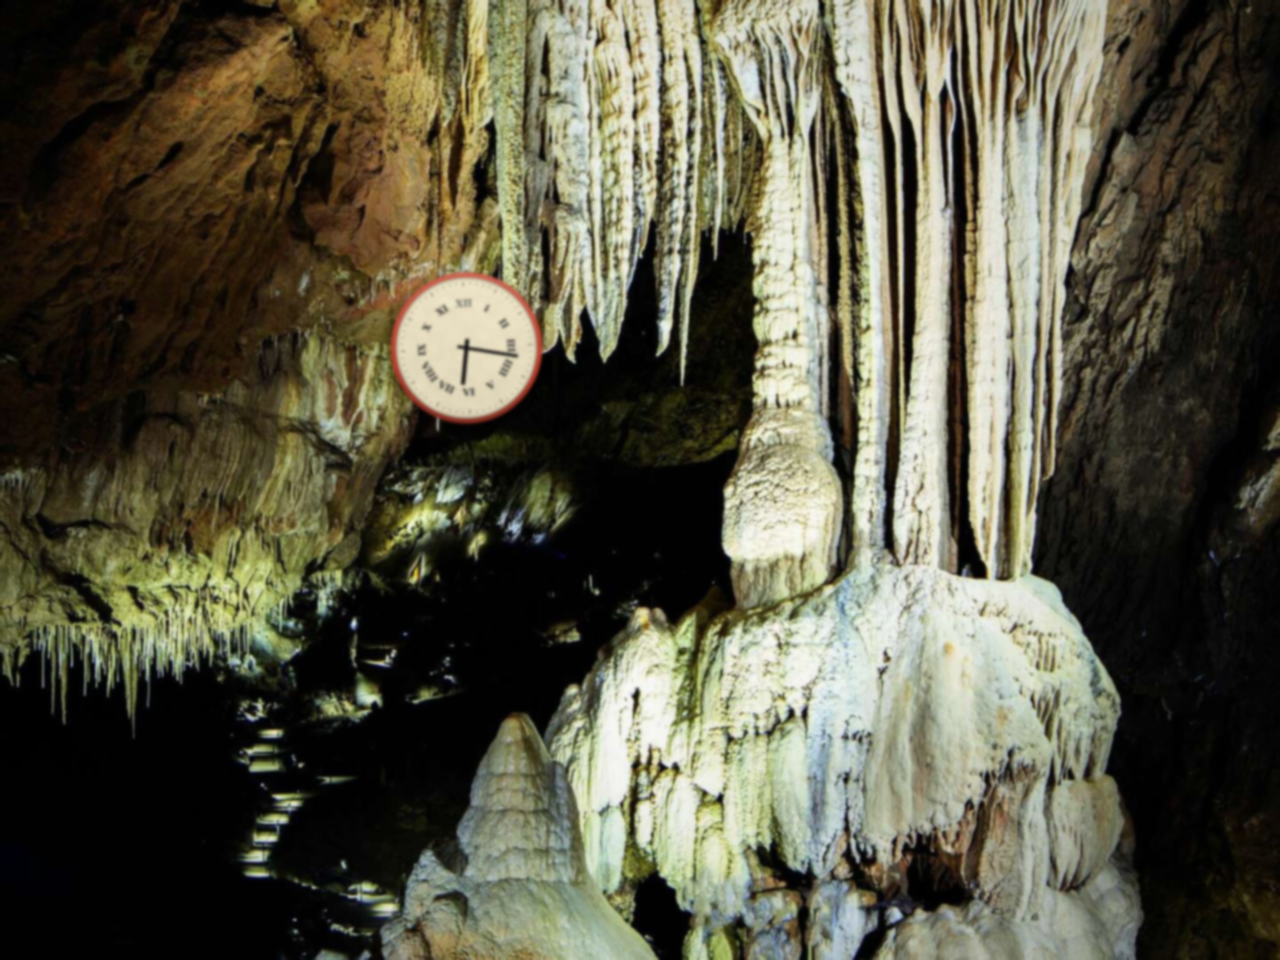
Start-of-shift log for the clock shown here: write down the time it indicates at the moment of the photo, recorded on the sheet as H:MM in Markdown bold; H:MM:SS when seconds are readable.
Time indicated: **6:17**
